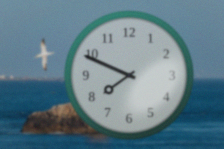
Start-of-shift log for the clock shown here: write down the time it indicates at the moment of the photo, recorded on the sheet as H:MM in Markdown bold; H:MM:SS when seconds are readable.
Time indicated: **7:49**
